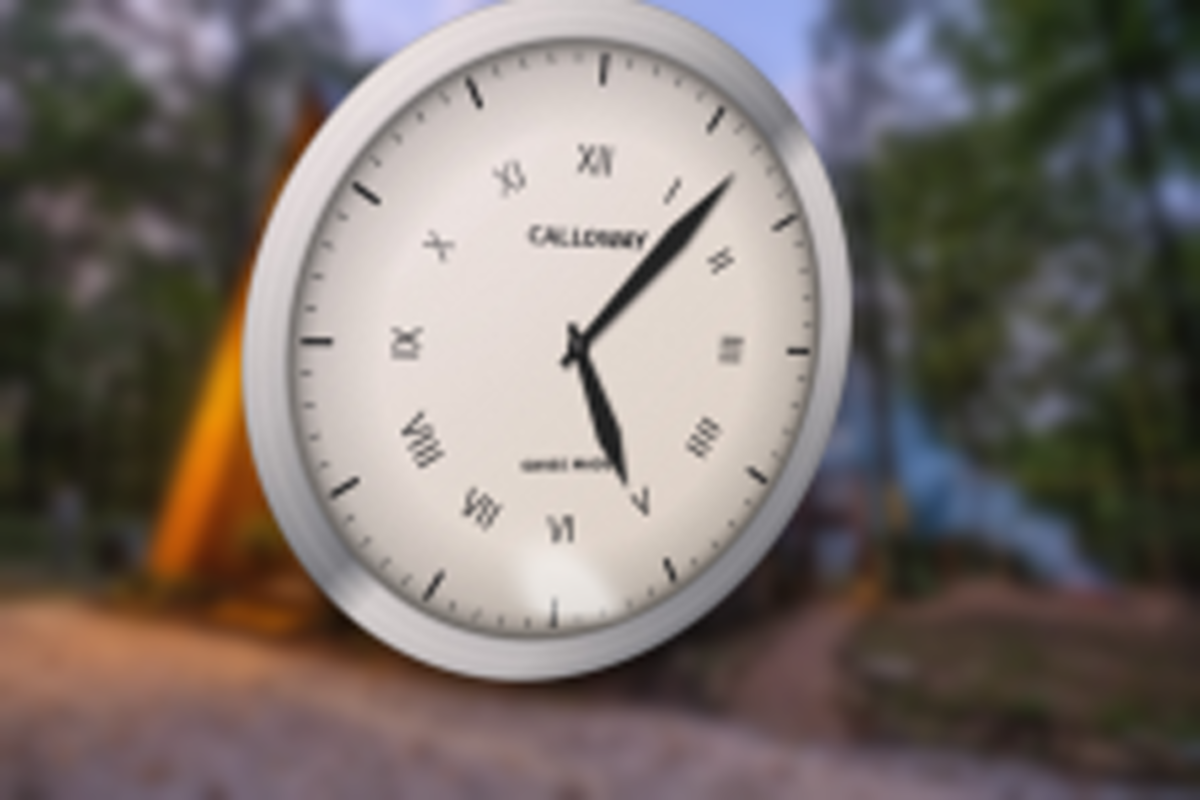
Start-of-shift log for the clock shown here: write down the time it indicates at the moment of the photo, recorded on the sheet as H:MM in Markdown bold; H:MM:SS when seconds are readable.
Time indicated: **5:07**
